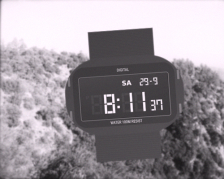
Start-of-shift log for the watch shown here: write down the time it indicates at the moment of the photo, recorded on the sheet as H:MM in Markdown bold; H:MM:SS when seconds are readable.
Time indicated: **8:11:37**
